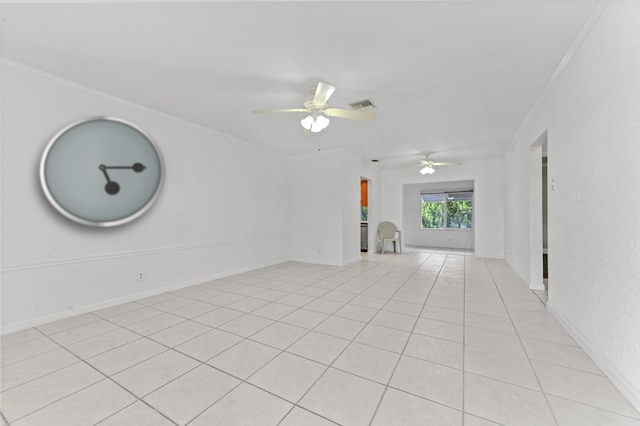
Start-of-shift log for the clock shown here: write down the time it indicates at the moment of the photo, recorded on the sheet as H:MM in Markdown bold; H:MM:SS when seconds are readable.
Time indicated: **5:15**
